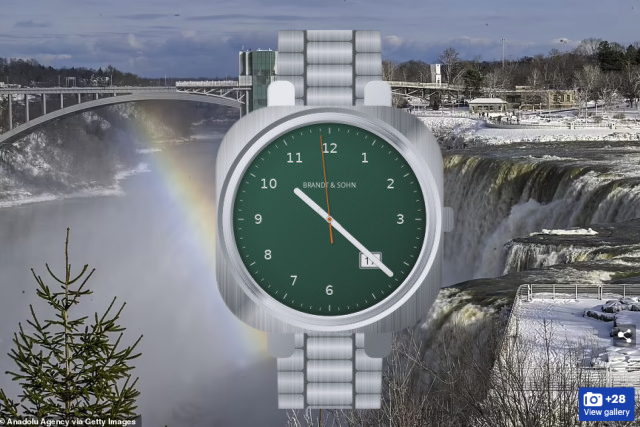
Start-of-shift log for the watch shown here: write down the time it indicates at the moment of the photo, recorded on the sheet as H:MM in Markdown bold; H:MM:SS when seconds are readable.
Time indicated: **10:21:59**
